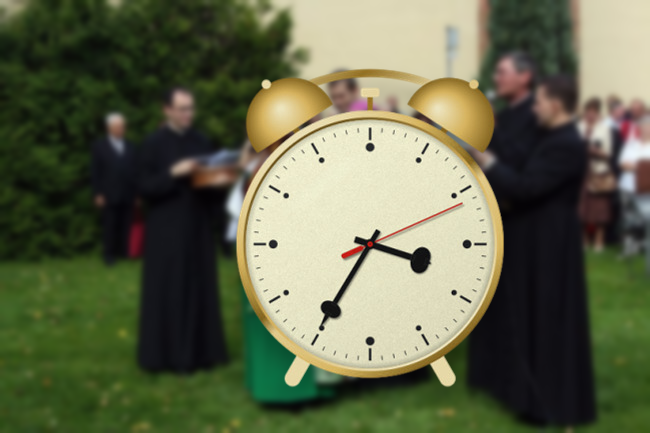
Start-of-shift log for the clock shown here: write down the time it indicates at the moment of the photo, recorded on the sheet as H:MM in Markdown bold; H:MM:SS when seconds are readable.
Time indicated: **3:35:11**
